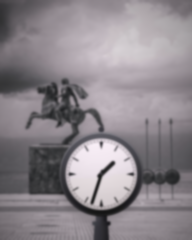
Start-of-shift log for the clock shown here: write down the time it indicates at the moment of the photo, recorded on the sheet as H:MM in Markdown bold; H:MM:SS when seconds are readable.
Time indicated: **1:33**
